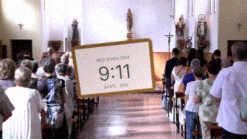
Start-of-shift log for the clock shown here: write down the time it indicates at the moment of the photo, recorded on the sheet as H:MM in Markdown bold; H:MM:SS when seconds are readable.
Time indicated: **9:11**
